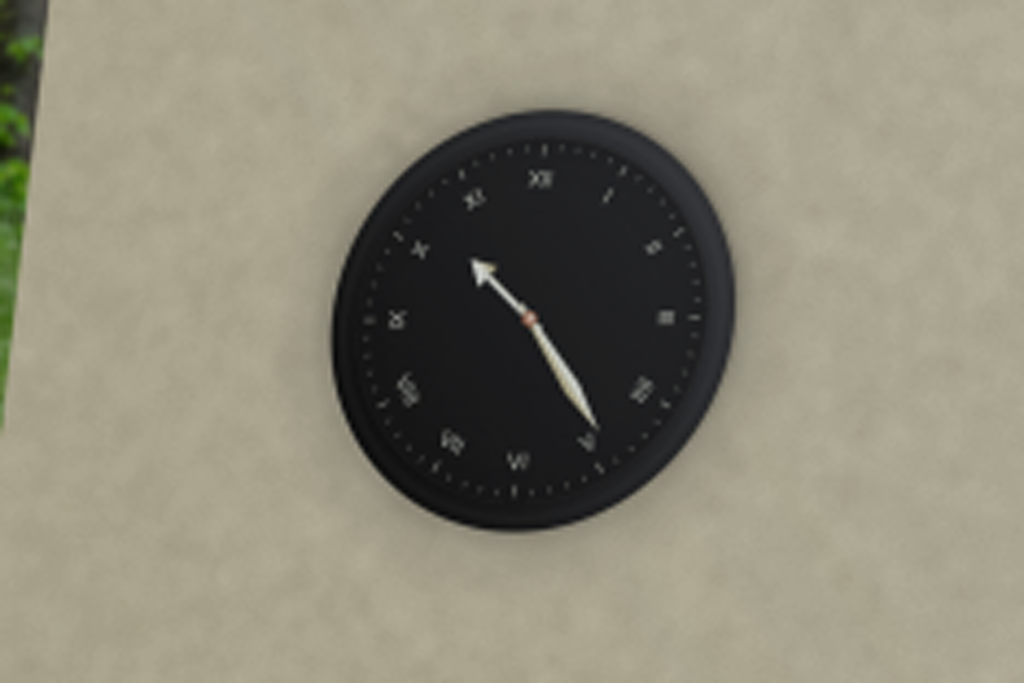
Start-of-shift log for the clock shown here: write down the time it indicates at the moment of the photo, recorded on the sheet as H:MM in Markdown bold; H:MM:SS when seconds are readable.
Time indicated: **10:24**
